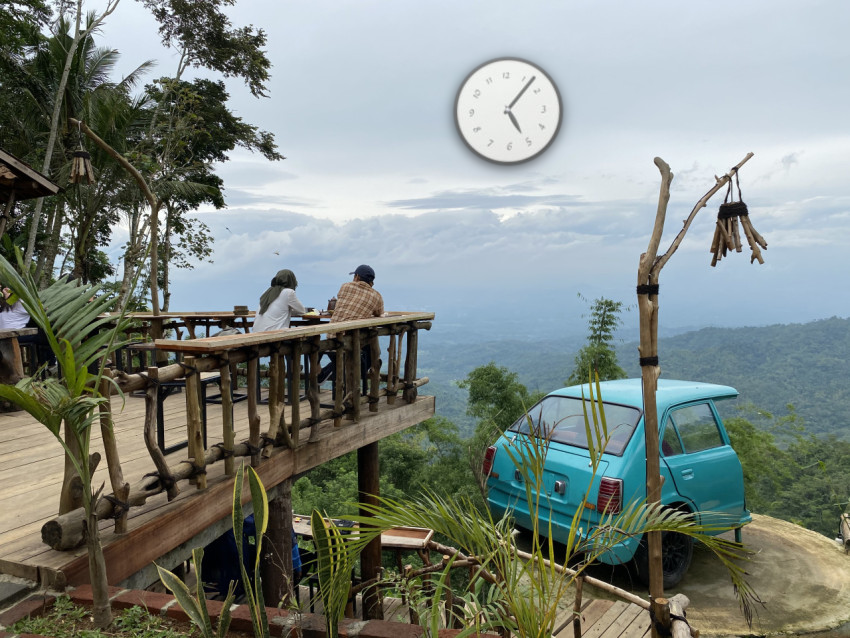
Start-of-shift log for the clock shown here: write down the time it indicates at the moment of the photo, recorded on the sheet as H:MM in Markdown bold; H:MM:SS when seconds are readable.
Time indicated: **5:07**
